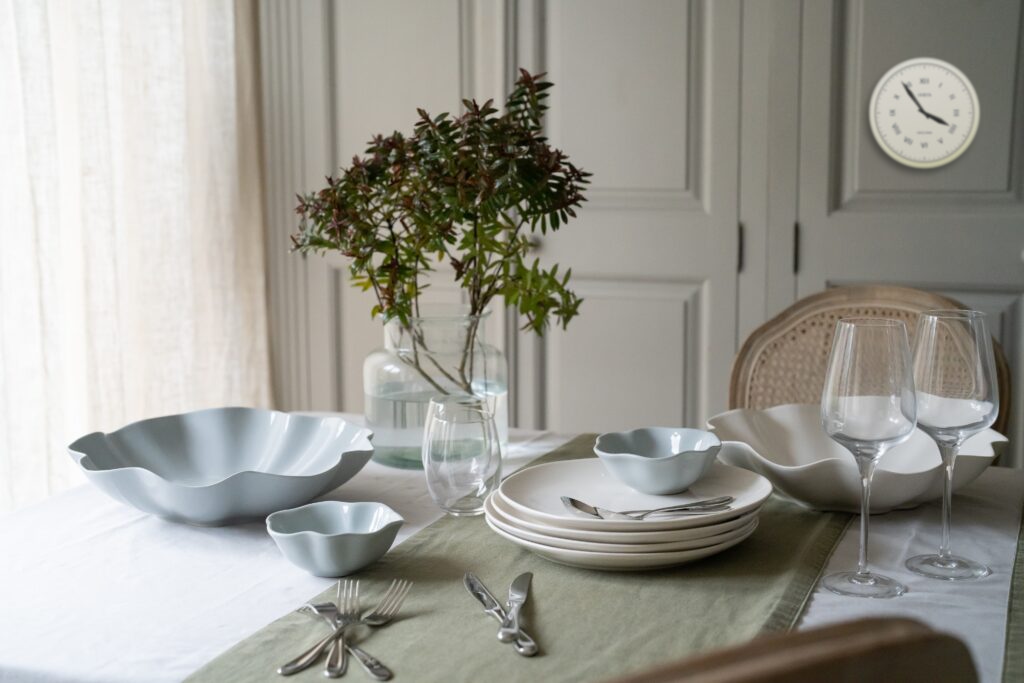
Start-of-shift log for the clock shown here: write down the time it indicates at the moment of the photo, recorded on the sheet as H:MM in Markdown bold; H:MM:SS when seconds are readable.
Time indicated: **3:54**
